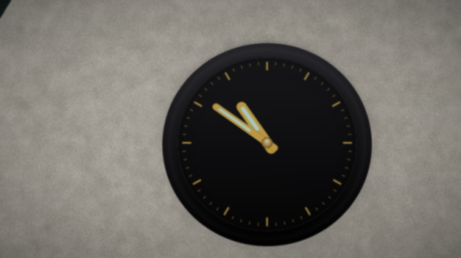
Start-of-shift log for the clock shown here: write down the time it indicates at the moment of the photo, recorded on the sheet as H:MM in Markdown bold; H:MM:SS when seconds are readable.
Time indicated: **10:51**
